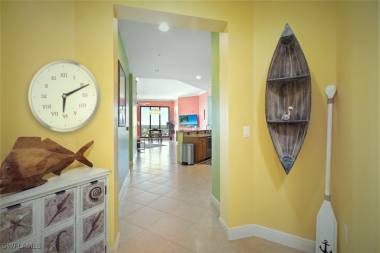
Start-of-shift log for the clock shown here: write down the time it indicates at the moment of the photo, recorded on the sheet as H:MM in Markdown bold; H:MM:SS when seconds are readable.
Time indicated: **6:11**
